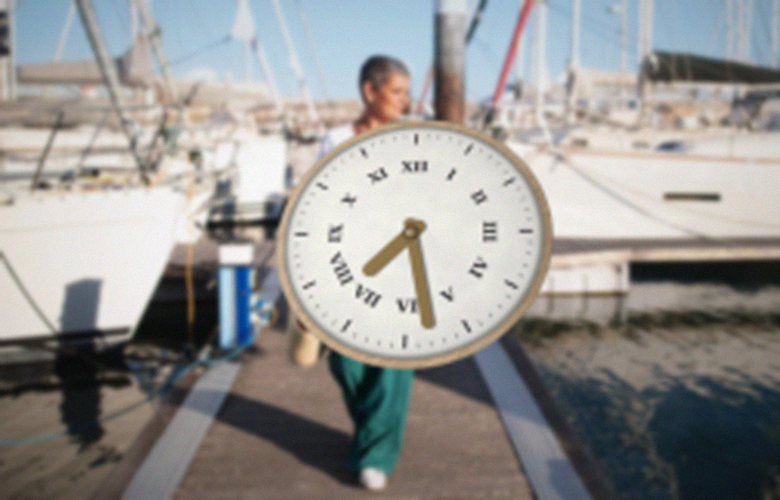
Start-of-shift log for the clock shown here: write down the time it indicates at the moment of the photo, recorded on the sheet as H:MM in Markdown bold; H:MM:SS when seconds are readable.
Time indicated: **7:28**
